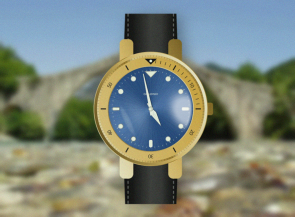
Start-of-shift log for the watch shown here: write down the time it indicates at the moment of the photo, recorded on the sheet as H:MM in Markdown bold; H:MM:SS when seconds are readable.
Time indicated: **4:58**
